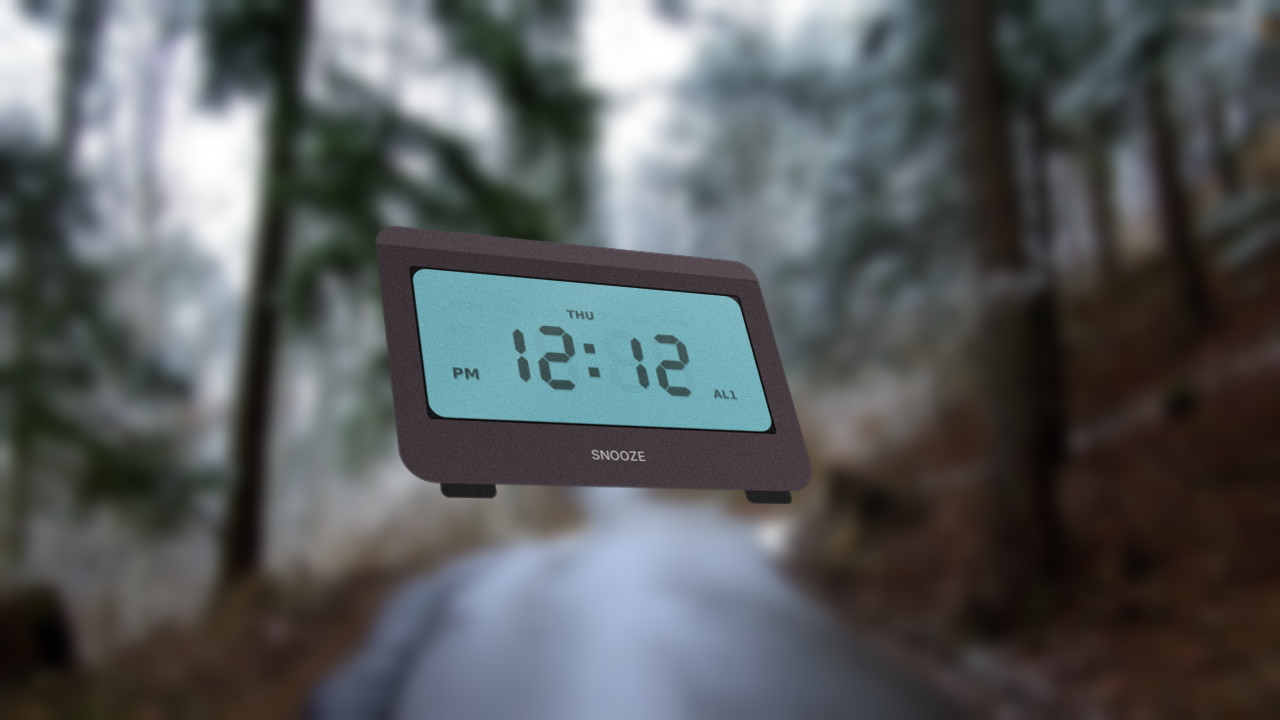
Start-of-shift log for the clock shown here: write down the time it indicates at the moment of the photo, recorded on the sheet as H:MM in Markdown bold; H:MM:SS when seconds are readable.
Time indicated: **12:12**
